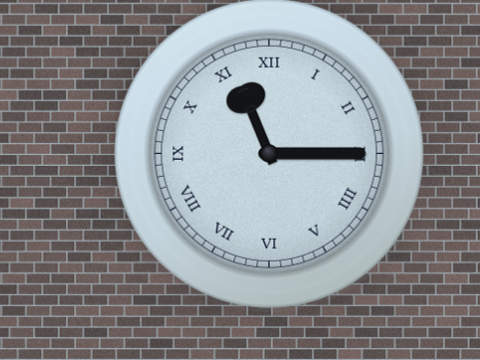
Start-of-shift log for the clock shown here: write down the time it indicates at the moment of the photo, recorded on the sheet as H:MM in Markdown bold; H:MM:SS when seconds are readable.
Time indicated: **11:15**
